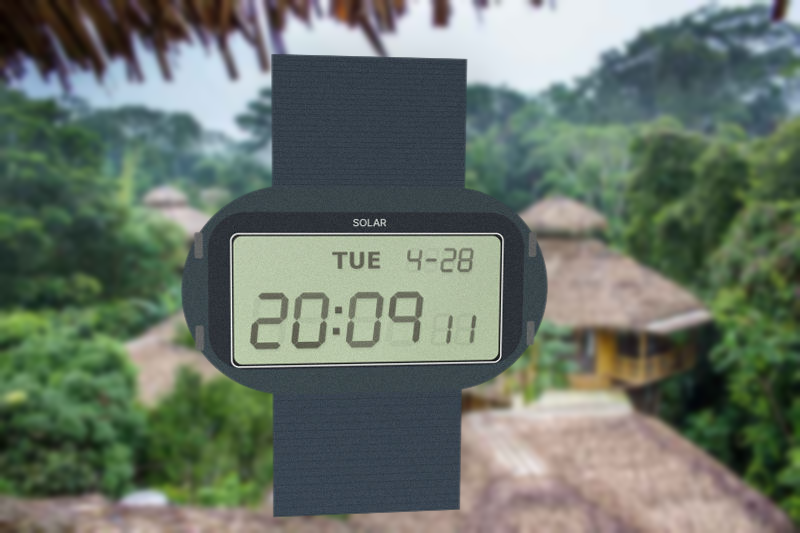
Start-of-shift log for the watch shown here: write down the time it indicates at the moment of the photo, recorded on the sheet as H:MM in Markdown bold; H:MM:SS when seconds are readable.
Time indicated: **20:09:11**
